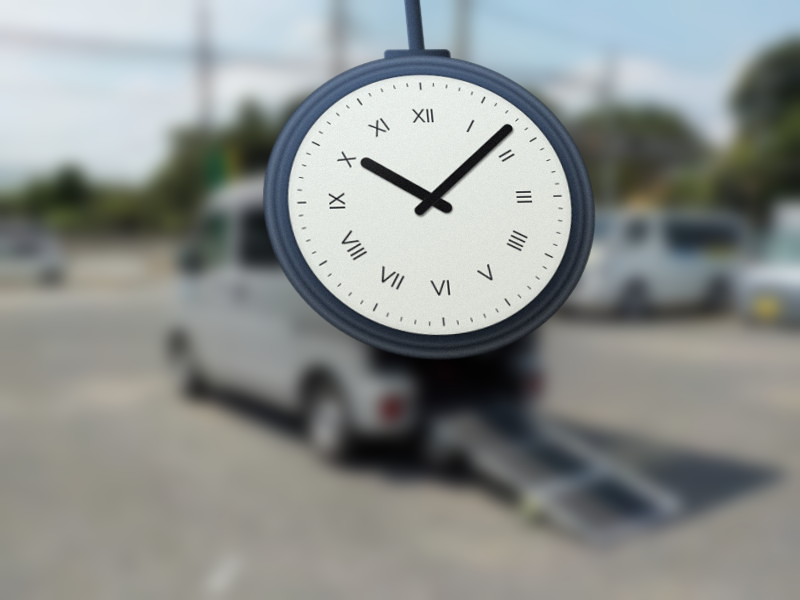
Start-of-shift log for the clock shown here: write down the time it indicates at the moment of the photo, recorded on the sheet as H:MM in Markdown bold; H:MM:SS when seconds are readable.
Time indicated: **10:08**
